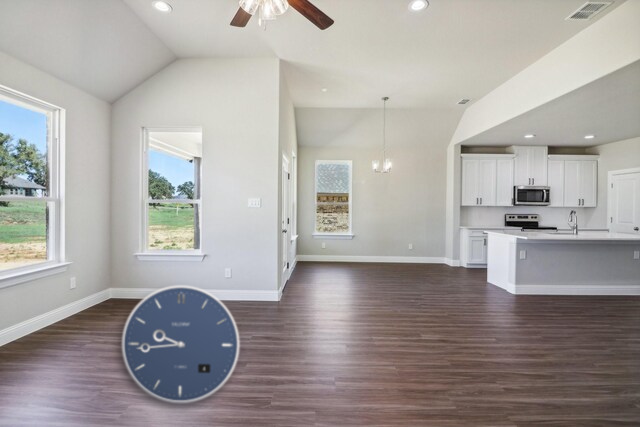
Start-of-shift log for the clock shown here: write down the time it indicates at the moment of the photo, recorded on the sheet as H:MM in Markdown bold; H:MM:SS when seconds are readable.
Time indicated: **9:44**
